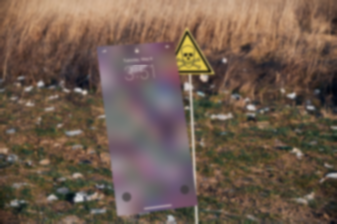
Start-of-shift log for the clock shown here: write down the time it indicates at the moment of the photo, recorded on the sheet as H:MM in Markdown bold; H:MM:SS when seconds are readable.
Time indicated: **3:51**
